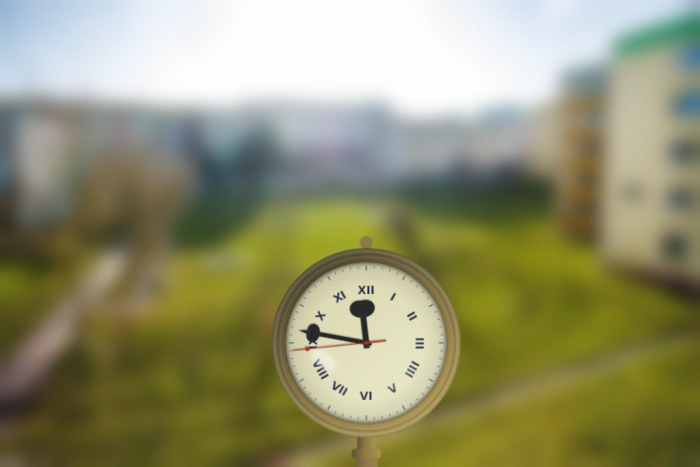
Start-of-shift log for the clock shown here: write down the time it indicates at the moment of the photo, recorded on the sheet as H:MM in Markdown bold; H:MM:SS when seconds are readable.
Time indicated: **11:46:44**
